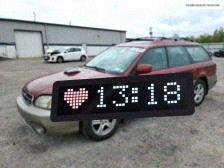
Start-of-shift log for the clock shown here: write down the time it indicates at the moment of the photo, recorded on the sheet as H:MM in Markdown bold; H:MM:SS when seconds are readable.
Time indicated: **13:18**
